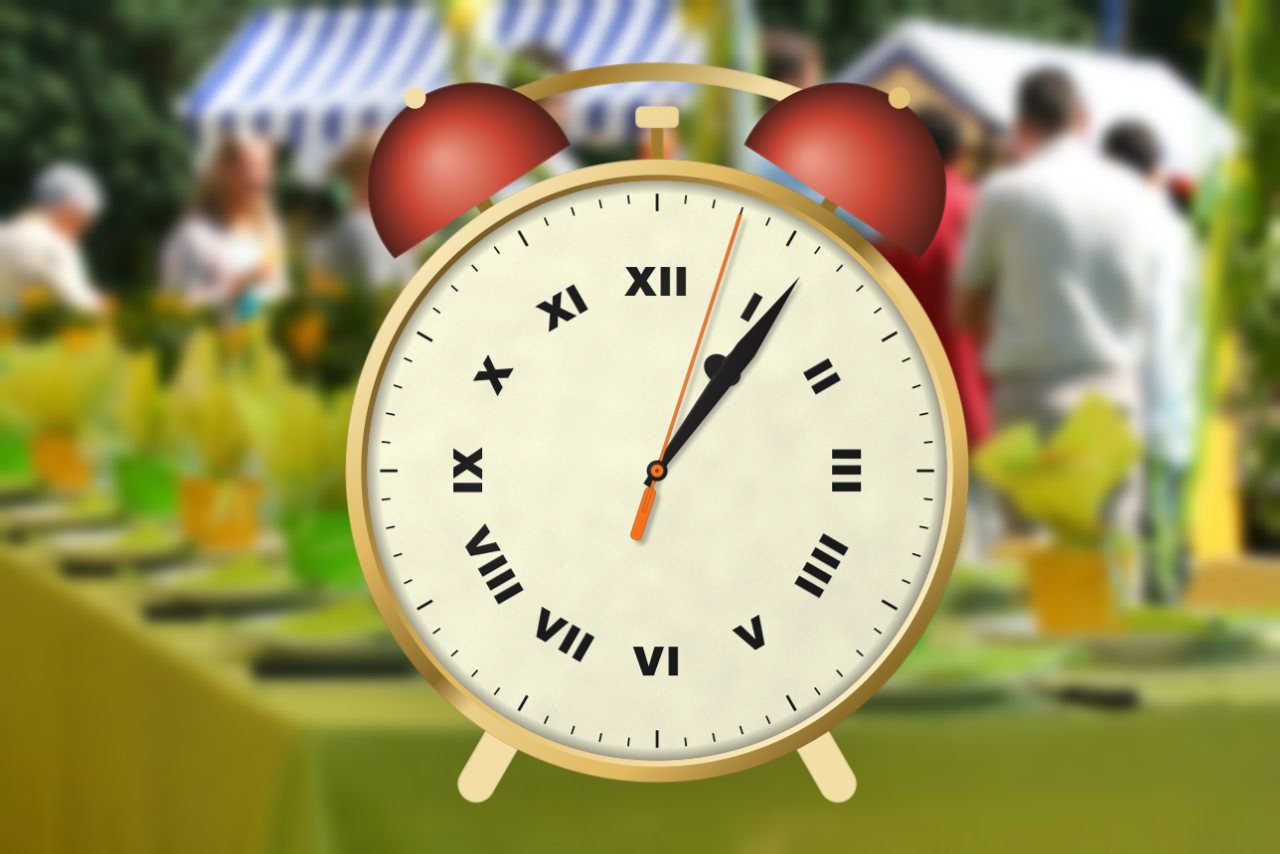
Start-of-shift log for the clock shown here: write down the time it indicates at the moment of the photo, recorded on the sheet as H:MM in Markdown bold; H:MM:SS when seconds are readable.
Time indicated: **1:06:03**
